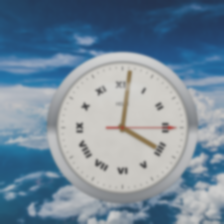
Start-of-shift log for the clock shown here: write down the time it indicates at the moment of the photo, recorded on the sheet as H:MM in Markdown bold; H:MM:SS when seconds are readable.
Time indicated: **4:01:15**
